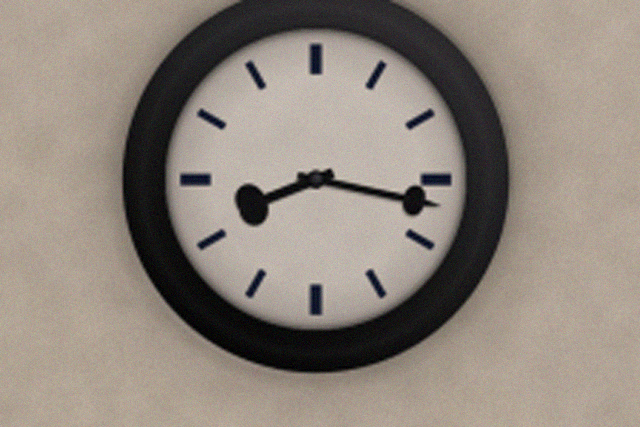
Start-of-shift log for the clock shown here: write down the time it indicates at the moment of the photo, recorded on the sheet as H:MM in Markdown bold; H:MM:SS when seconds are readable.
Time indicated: **8:17**
